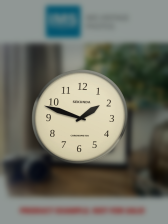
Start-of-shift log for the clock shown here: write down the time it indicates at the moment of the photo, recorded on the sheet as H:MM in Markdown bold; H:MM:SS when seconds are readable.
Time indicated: **1:48**
